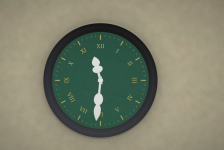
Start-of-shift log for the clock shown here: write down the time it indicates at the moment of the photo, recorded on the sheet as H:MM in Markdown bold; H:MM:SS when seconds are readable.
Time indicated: **11:31**
